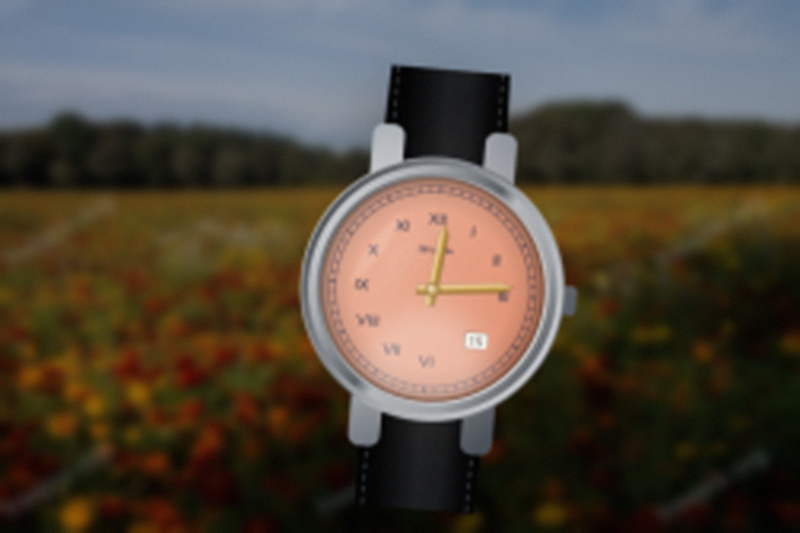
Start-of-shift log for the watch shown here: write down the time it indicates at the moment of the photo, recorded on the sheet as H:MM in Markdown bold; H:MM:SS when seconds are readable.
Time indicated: **12:14**
